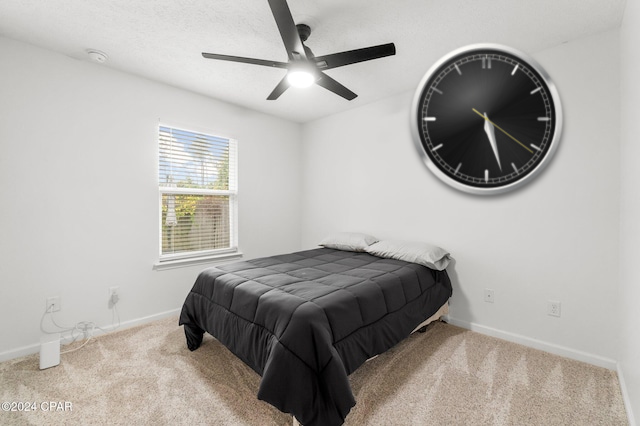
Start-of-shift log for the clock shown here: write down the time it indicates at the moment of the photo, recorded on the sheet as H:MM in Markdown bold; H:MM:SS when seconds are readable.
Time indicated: **5:27:21**
